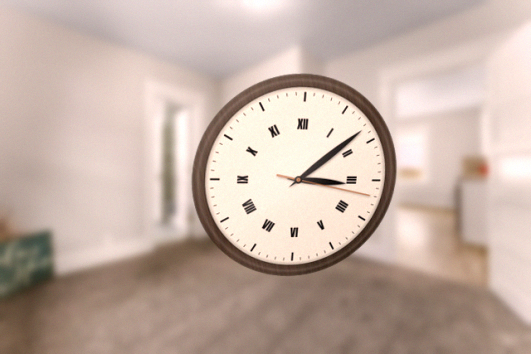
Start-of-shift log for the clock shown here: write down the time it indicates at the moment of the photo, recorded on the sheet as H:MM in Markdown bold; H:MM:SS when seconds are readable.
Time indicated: **3:08:17**
